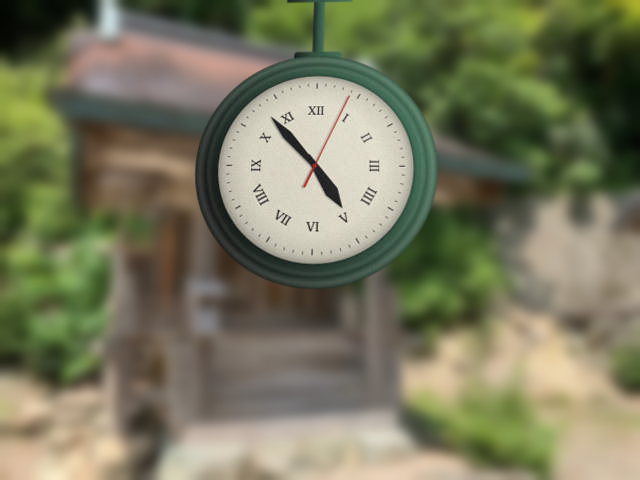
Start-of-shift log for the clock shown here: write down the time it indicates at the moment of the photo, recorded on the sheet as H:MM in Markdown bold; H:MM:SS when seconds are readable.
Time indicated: **4:53:04**
